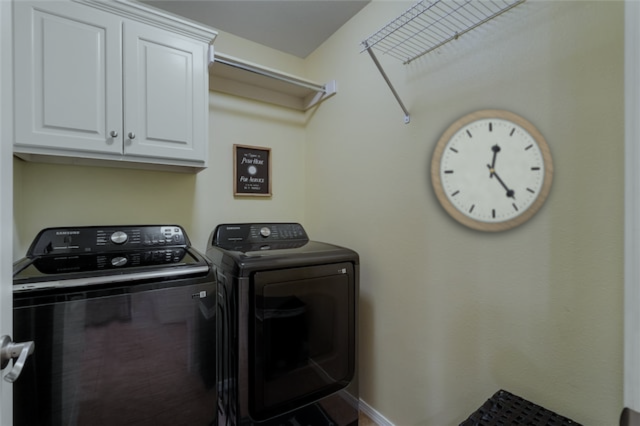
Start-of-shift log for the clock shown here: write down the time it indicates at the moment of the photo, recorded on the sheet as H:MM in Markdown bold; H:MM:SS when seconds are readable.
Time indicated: **12:24**
